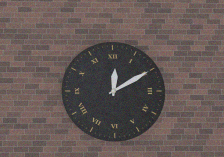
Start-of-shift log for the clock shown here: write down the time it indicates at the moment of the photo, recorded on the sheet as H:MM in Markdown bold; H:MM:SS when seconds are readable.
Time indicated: **12:10**
